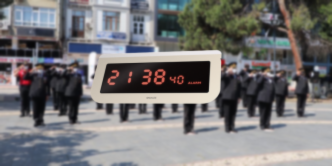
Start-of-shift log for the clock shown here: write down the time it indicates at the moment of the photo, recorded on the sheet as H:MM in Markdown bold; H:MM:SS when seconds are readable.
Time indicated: **21:38:40**
